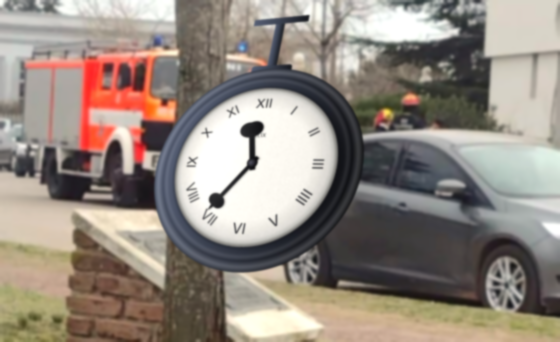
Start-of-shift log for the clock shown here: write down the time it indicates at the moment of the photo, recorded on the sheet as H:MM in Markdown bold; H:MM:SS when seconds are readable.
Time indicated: **11:36**
